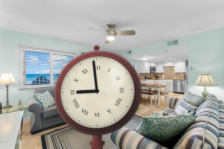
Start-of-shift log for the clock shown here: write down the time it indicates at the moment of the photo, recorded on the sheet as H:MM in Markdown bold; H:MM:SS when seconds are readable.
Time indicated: **8:59**
